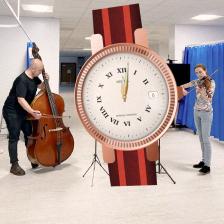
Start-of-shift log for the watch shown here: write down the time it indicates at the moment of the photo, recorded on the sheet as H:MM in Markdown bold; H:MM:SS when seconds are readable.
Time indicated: **12:02**
